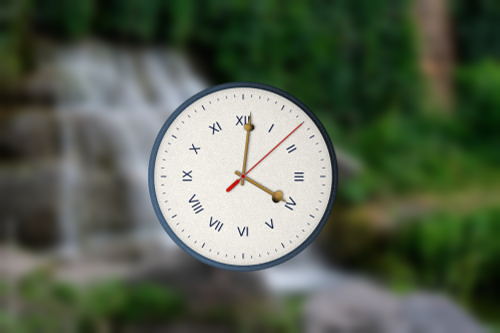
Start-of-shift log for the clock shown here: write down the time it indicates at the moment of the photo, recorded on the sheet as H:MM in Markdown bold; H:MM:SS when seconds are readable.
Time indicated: **4:01:08**
